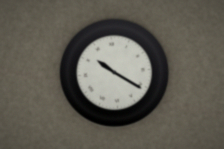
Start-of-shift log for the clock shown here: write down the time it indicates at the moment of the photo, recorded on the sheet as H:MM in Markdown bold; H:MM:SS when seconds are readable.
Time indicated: **10:21**
